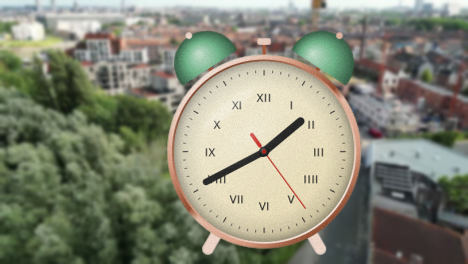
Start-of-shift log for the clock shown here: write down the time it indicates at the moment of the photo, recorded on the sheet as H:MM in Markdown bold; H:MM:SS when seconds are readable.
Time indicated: **1:40:24**
